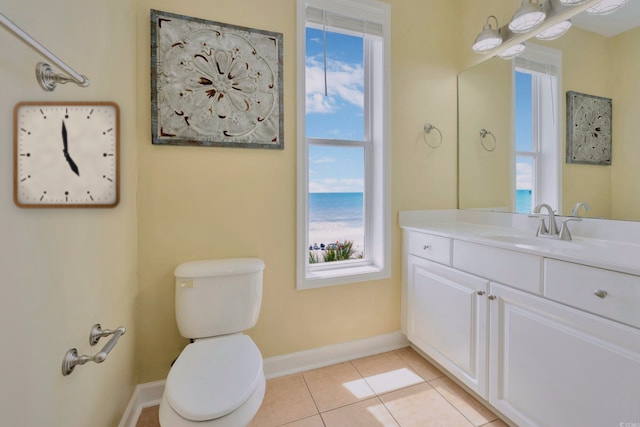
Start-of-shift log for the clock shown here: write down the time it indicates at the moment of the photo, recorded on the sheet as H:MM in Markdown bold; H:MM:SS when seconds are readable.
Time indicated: **4:59**
